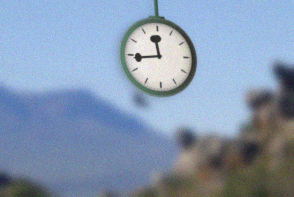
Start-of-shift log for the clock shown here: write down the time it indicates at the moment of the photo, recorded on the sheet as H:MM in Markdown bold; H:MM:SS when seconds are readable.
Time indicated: **11:44**
